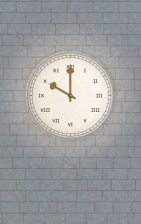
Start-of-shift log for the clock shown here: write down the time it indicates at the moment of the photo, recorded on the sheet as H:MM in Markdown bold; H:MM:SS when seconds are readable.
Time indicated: **10:00**
